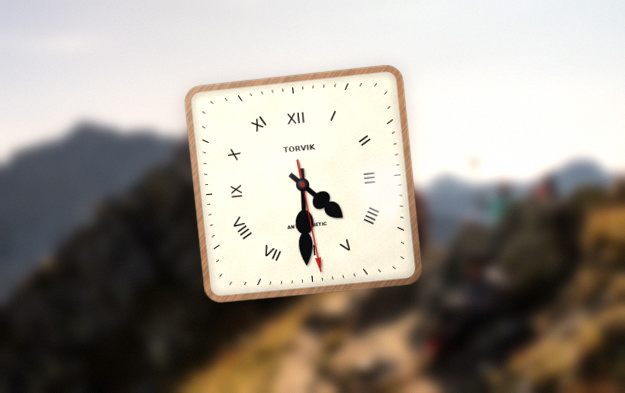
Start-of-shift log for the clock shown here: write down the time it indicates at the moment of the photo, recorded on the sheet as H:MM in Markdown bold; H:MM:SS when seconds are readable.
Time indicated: **4:30:29**
